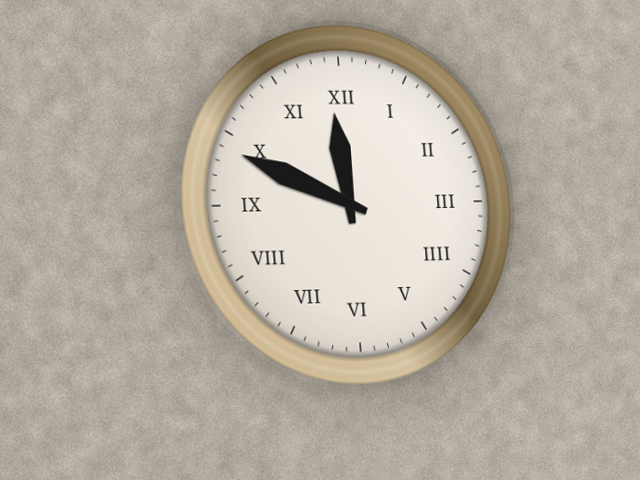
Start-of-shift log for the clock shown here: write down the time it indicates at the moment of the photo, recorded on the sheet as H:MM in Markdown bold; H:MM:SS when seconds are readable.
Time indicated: **11:49**
